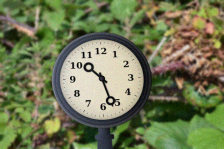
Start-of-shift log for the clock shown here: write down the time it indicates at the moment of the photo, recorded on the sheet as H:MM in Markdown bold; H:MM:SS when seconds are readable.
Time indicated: **10:27**
